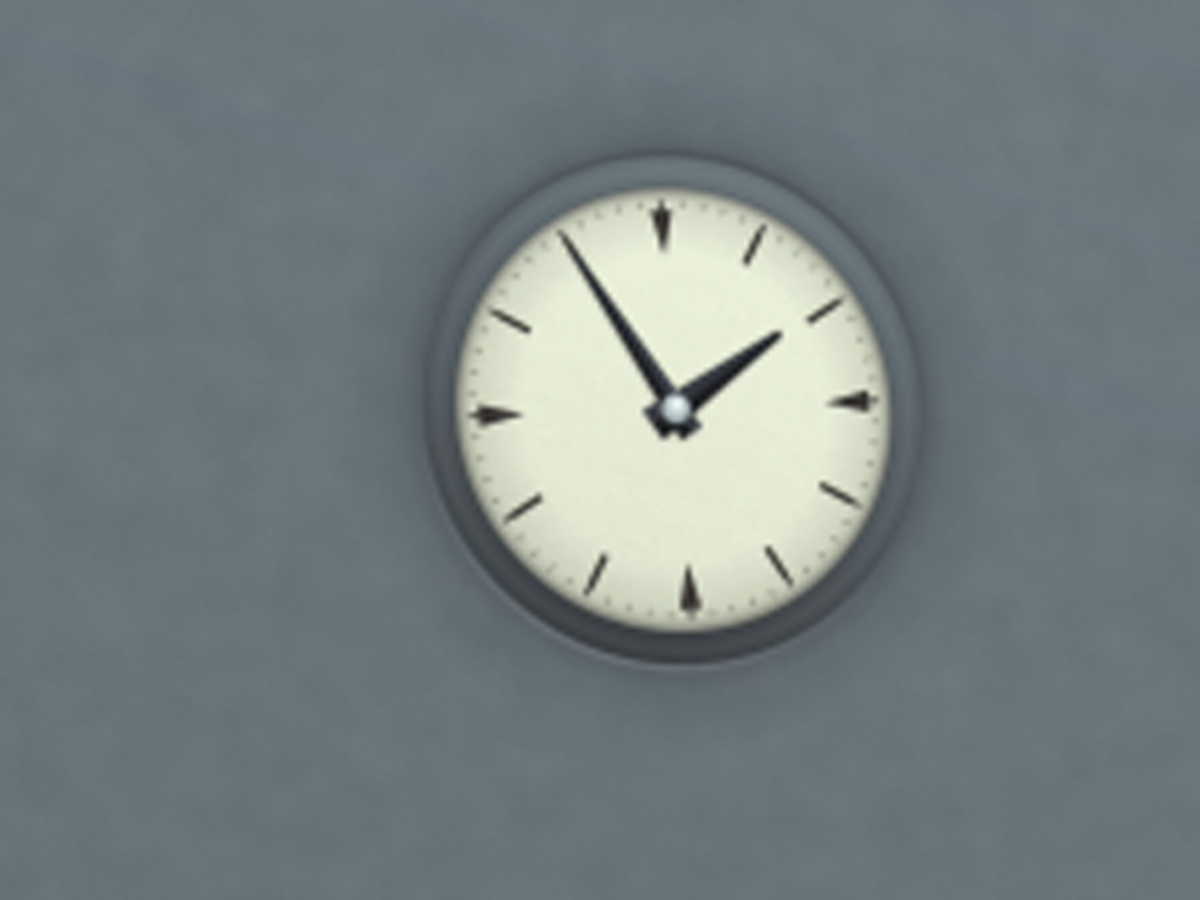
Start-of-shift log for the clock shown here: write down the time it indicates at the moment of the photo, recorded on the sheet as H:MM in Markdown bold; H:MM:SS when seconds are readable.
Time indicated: **1:55**
